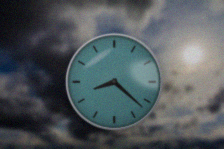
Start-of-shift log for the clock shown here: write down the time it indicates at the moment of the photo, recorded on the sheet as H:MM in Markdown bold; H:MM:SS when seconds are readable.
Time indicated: **8:22**
